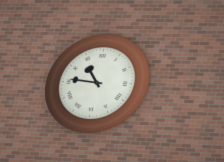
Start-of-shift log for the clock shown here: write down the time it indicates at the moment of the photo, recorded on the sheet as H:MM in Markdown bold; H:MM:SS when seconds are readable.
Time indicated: **10:46**
